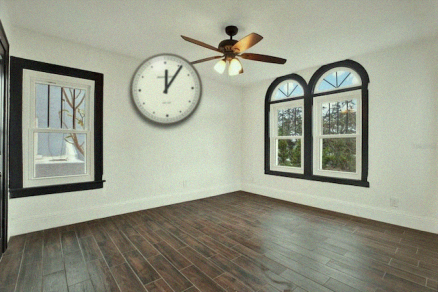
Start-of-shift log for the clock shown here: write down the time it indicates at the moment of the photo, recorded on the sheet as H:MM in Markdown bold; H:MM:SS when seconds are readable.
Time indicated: **12:06**
